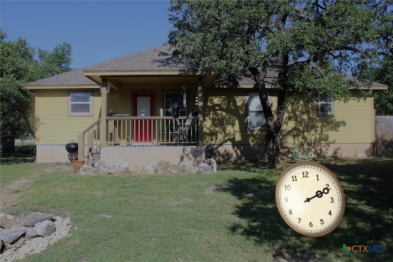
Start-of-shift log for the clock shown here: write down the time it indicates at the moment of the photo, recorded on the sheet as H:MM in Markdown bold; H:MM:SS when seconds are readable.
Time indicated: **2:11**
